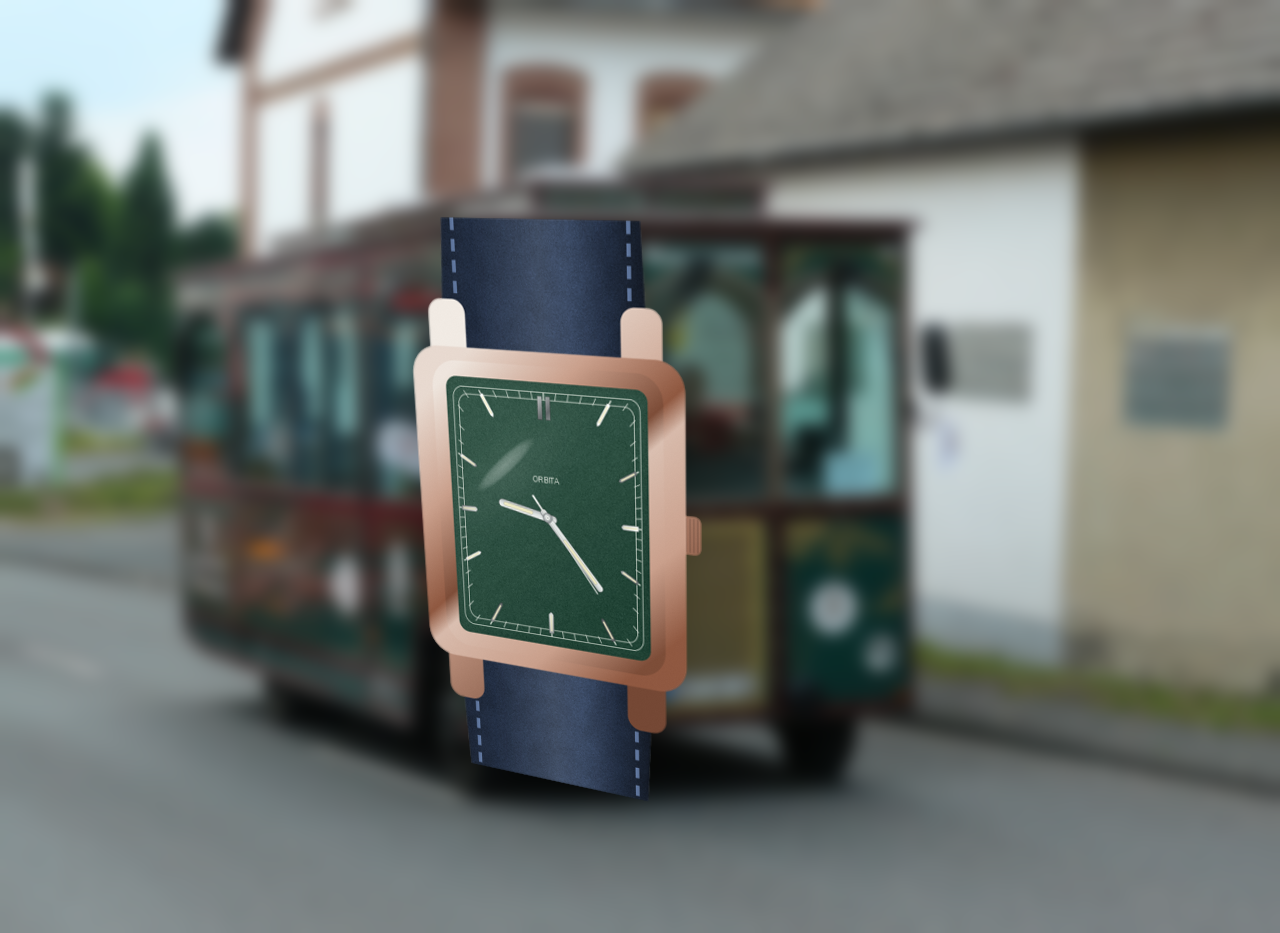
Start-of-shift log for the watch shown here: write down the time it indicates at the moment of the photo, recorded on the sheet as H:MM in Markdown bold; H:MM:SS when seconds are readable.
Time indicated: **9:23:24**
